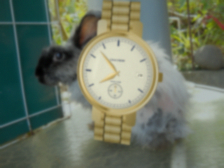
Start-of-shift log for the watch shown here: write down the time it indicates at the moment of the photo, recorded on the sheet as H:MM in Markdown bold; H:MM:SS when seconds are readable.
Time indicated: **7:53**
